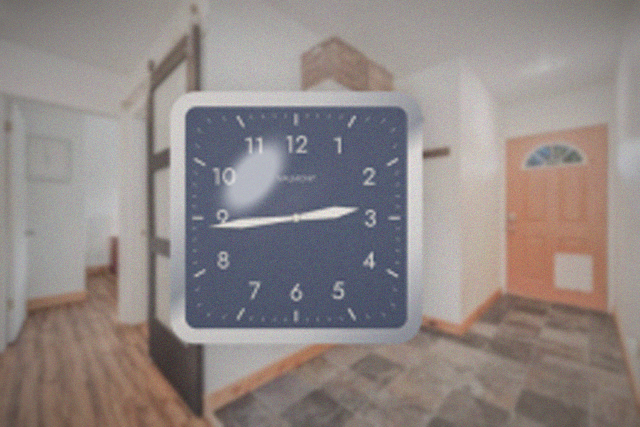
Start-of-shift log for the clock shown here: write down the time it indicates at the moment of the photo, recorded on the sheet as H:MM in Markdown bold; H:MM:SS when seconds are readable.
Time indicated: **2:44**
